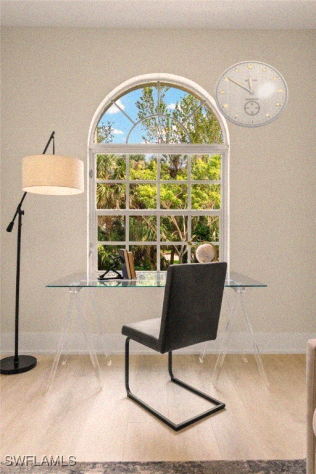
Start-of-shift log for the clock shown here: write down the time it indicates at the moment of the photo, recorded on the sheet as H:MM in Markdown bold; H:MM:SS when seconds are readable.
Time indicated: **11:51**
